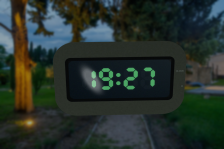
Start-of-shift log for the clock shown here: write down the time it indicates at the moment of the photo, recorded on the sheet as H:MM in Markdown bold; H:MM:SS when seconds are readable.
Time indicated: **19:27**
